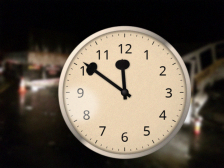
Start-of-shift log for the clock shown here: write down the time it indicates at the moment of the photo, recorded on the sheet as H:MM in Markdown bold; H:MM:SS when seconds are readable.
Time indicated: **11:51**
